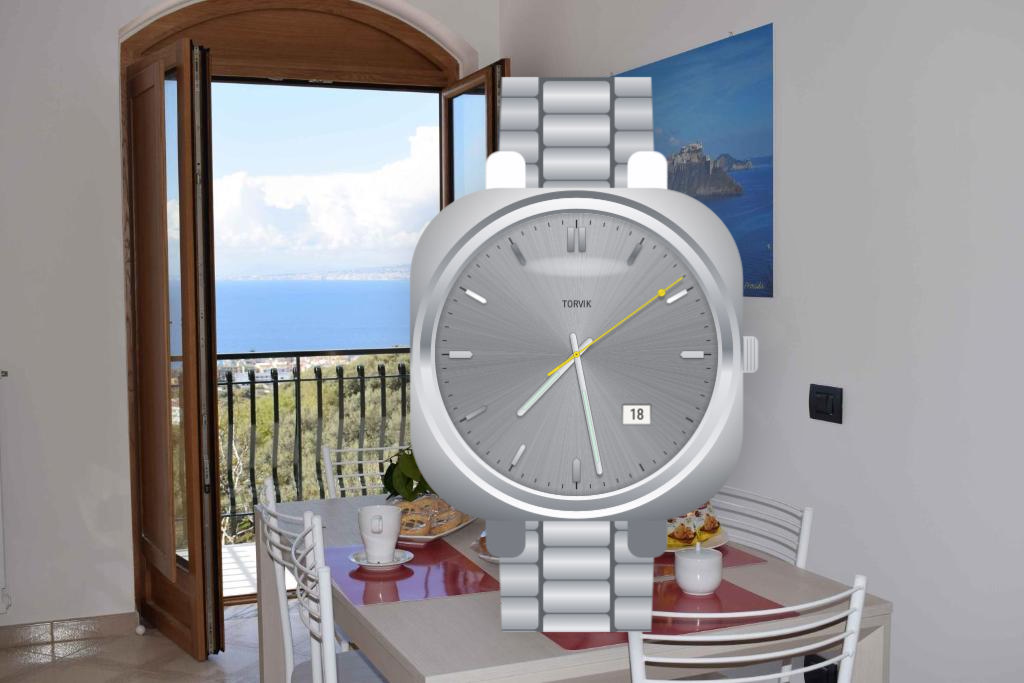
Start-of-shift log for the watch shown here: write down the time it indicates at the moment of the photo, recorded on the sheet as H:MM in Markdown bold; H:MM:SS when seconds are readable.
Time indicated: **7:28:09**
